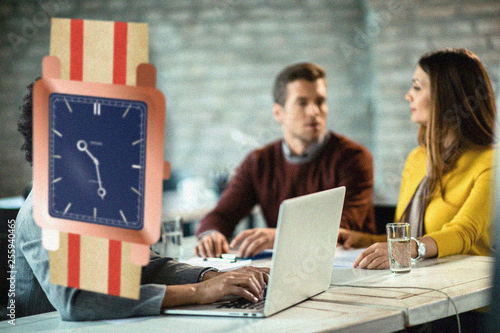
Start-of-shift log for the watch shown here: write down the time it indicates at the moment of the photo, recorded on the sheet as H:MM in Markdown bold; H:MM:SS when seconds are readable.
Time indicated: **10:28**
